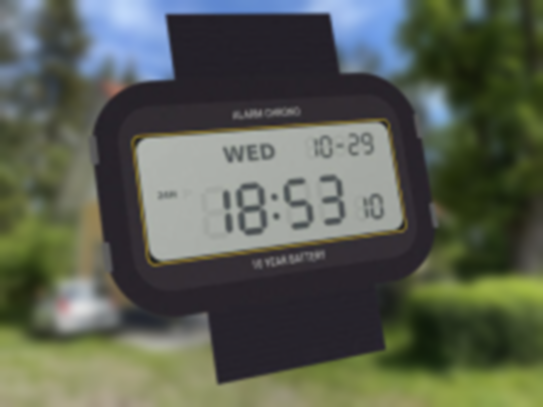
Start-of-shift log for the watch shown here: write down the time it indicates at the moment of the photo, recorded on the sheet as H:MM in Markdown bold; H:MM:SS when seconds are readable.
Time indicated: **18:53:10**
